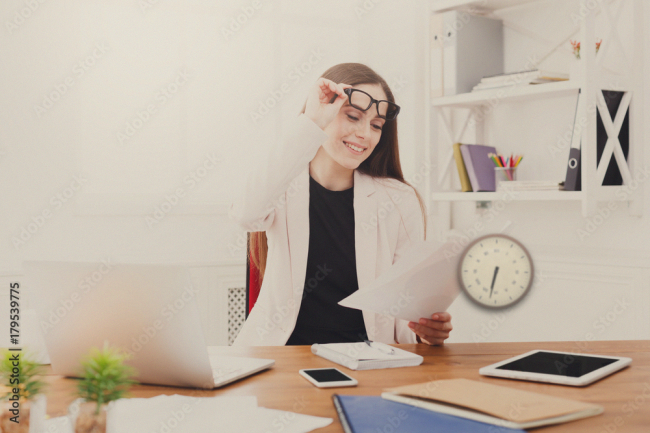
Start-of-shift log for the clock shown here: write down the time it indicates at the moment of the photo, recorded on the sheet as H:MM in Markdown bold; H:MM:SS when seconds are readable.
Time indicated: **6:32**
